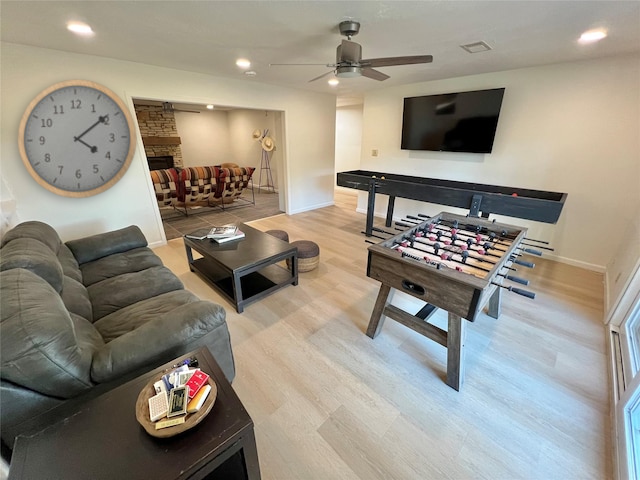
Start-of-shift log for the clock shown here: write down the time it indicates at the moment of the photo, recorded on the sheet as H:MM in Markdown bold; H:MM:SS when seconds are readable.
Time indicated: **4:09**
